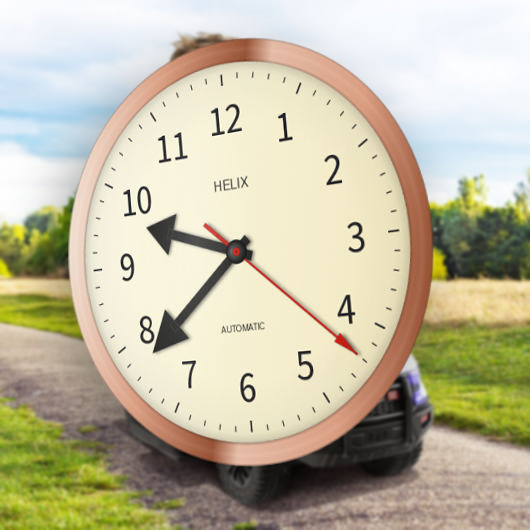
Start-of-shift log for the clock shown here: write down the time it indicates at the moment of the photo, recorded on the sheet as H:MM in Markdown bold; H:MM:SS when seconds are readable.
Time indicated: **9:38:22**
